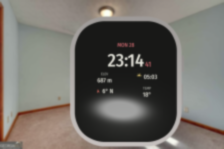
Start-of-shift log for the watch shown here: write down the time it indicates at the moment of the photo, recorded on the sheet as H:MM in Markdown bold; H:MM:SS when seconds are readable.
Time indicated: **23:14**
